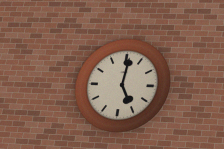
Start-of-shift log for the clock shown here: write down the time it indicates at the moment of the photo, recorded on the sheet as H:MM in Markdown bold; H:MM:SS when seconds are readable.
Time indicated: **5:01**
